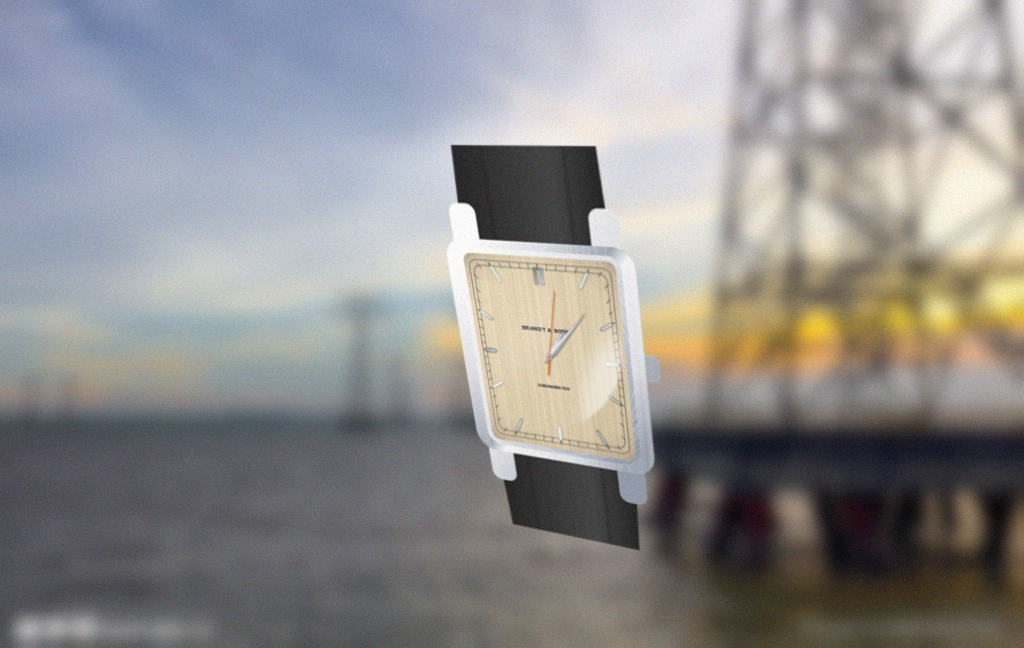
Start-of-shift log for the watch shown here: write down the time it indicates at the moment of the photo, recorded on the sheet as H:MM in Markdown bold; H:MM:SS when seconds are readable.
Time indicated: **1:07:02**
